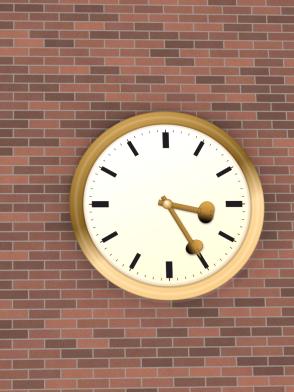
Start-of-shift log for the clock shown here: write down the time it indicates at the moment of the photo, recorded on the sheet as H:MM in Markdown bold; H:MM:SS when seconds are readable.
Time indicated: **3:25**
